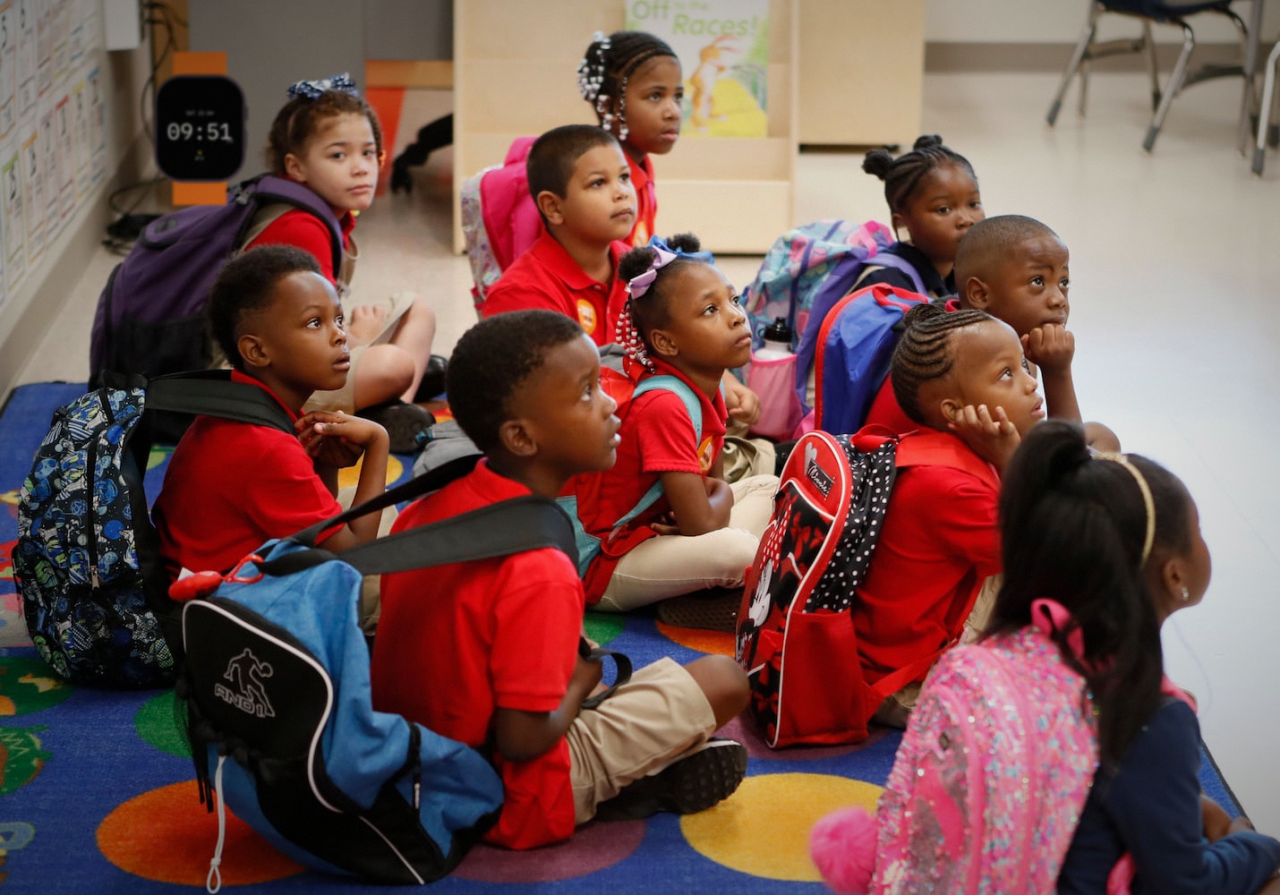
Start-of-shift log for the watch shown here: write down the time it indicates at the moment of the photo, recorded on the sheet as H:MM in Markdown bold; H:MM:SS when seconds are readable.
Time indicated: **9:51**
